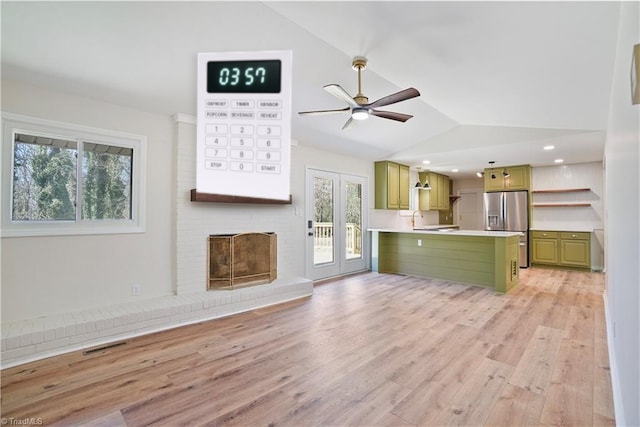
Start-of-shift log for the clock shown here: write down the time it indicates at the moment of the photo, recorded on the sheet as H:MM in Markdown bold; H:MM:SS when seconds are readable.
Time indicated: **3:57**
